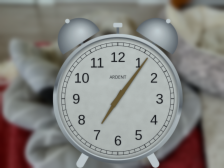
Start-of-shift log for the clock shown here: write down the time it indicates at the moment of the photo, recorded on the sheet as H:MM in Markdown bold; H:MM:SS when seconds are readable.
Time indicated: **7:06**
